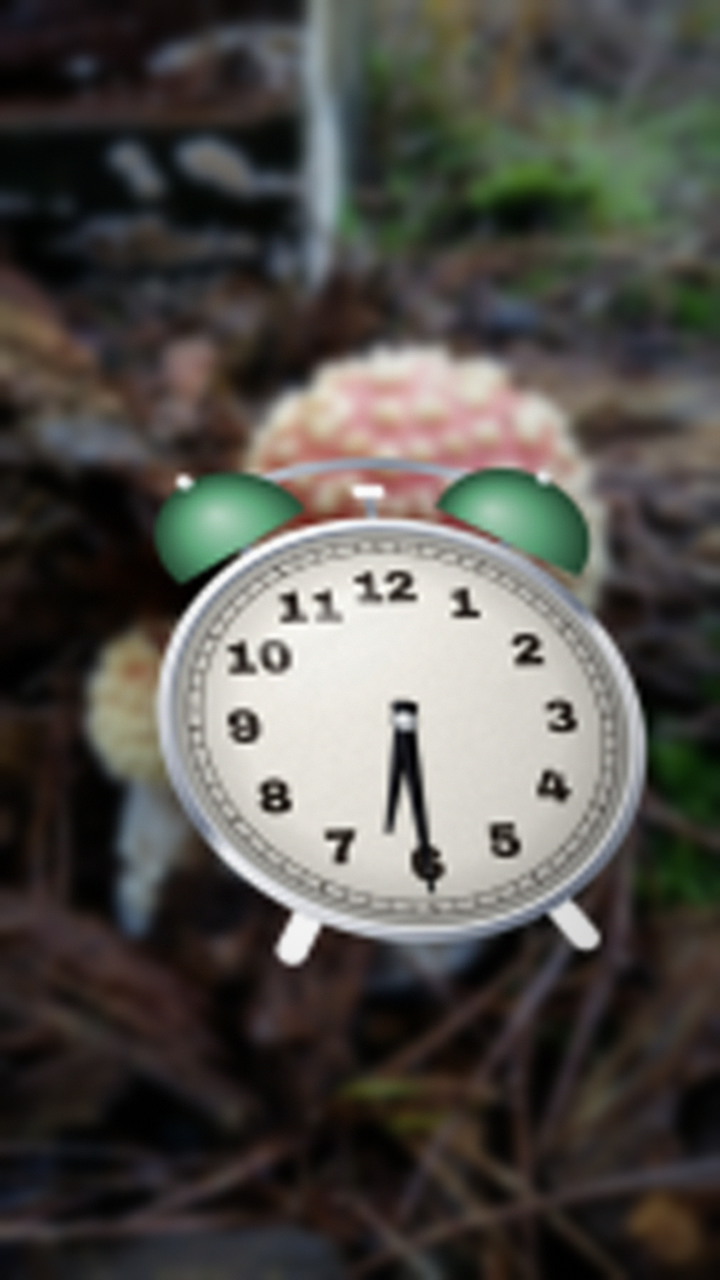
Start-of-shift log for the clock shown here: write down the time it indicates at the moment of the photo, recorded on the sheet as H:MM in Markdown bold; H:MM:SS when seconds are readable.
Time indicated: **6:30**
